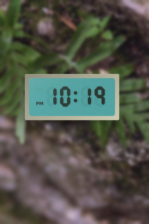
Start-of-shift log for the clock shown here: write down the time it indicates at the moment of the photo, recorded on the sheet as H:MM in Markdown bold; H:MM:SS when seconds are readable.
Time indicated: **10:19**
